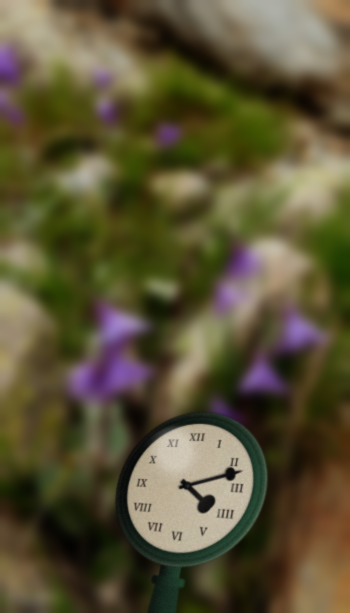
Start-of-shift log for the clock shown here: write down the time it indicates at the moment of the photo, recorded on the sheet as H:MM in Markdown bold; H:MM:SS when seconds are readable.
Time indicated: **4:12**
